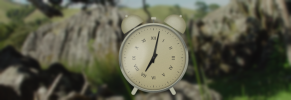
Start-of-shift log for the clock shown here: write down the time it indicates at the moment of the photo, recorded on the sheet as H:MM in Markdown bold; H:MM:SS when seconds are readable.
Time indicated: **7:02**
